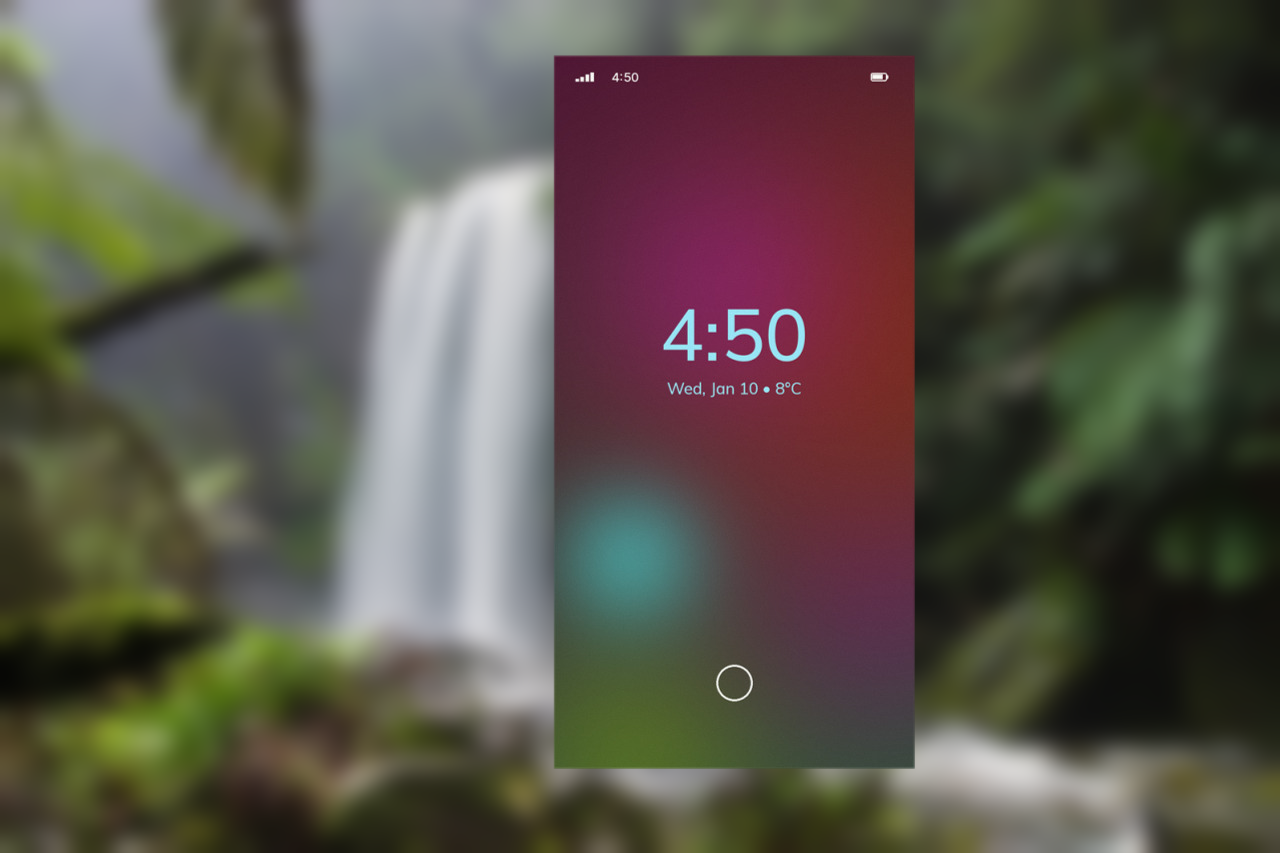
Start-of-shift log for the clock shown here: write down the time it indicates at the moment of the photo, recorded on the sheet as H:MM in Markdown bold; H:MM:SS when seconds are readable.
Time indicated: **4:50**
